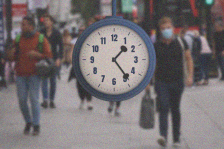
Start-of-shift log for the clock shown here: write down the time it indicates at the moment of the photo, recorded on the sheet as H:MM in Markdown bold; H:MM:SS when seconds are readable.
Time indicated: **1:24**
